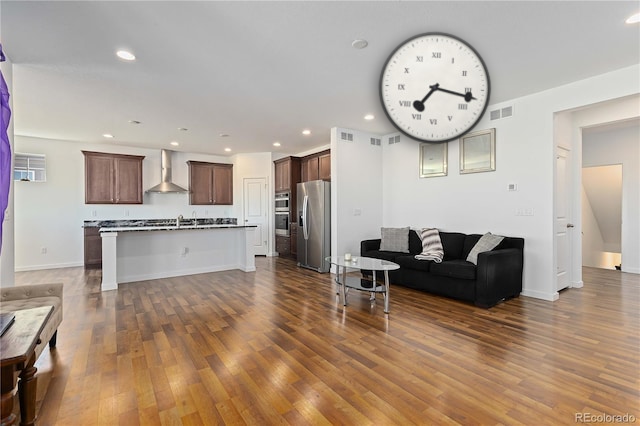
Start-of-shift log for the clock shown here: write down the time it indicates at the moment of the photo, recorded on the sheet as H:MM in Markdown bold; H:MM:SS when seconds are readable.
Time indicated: **7:17**
